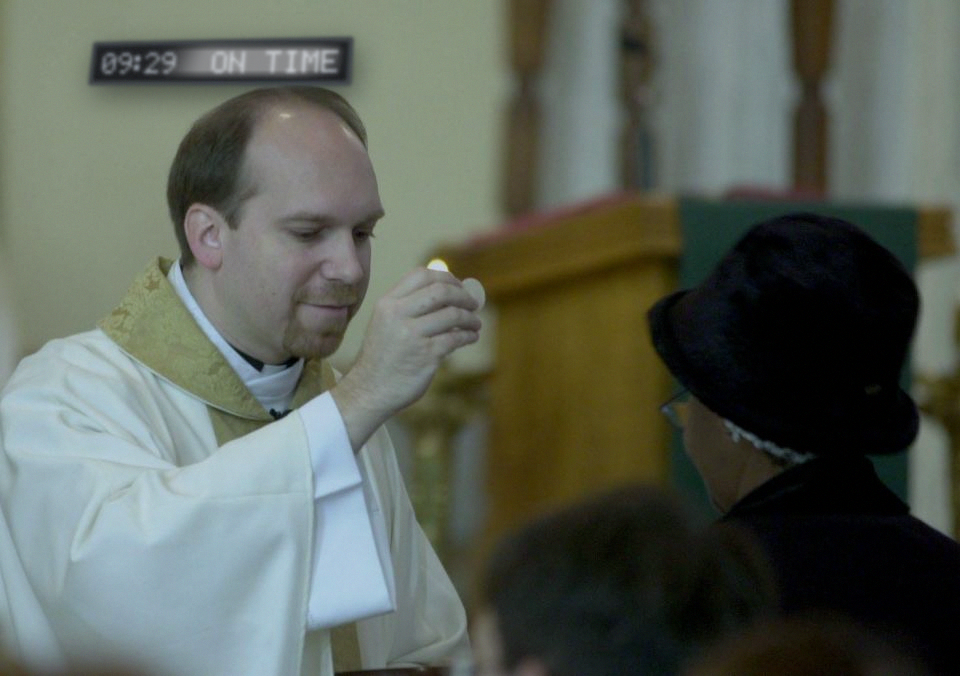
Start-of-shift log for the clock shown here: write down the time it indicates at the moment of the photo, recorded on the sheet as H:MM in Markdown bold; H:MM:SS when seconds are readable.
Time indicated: **9:29**
